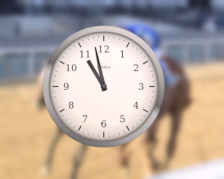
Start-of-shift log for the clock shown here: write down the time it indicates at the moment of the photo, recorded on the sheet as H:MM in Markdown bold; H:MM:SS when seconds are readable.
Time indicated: **10:58**
